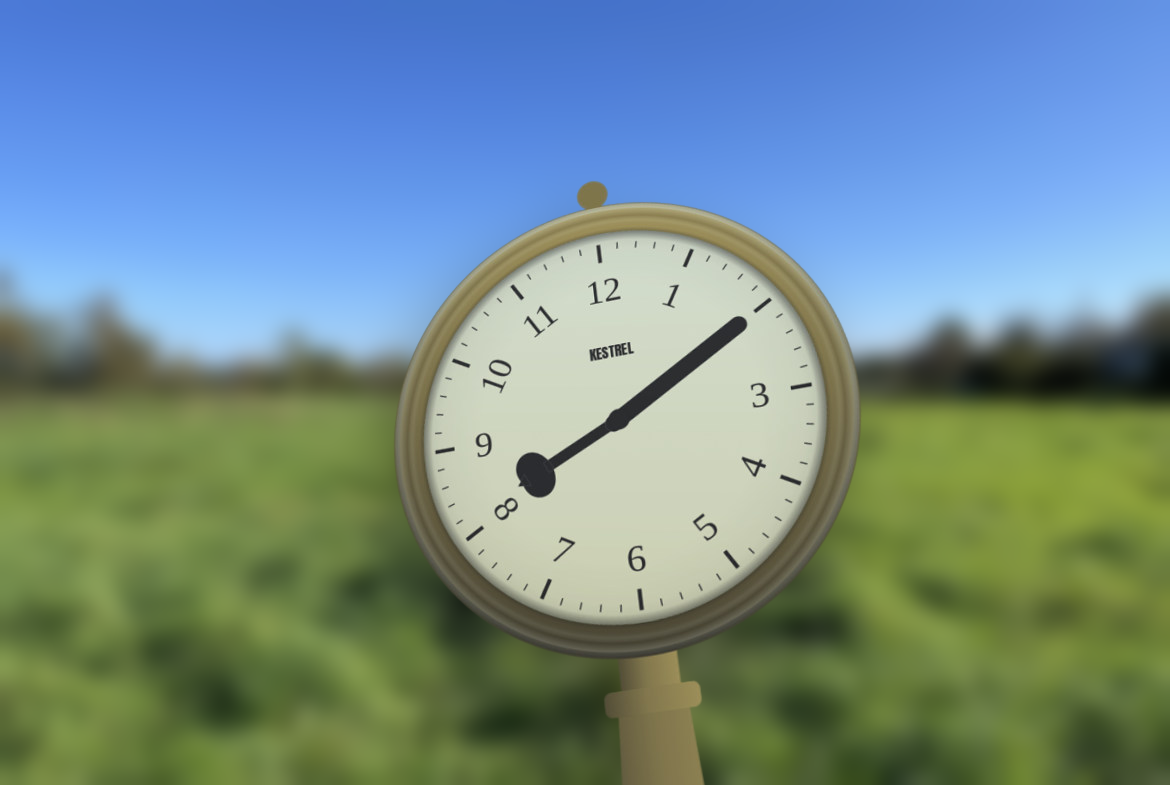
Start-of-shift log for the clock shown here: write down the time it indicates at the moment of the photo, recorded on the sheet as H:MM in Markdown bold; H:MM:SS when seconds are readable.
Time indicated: **8:10**
